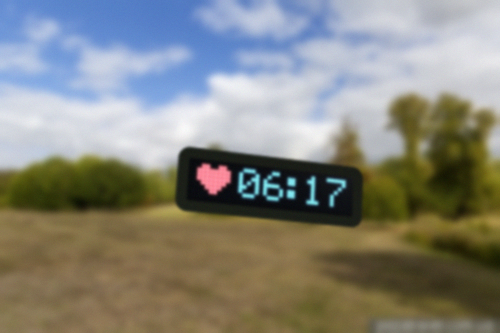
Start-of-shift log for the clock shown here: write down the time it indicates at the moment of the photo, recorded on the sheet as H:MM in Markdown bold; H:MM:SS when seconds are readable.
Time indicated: **6:17**
